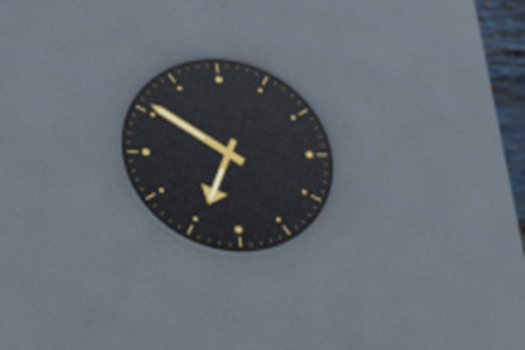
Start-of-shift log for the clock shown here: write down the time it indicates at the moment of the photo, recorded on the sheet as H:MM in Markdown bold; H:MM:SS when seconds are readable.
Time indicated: **6:51**
